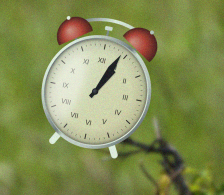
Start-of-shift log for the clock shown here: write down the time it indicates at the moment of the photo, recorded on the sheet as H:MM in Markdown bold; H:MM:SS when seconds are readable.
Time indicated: **1:04**
